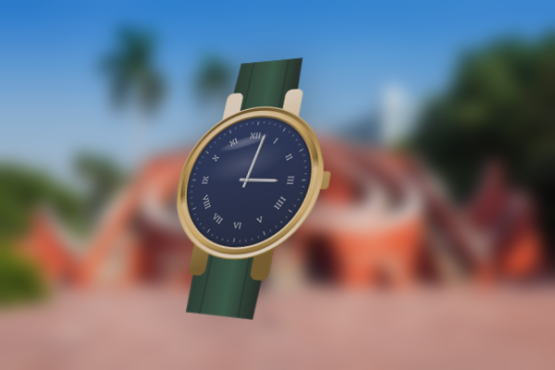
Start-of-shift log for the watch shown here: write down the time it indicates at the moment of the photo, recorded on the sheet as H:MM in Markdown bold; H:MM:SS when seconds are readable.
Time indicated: **3:02**
